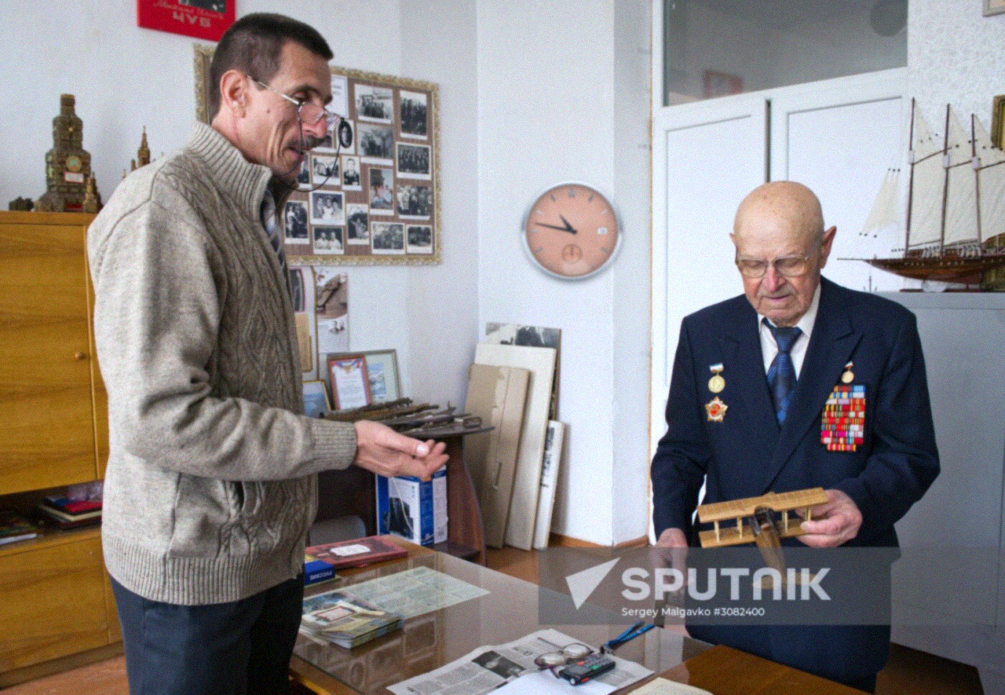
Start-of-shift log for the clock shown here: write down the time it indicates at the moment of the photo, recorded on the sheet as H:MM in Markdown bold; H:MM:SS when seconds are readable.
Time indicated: **10:47**
